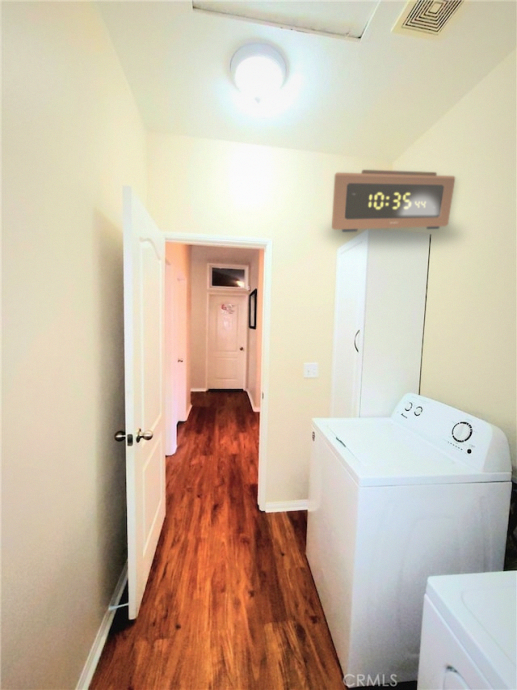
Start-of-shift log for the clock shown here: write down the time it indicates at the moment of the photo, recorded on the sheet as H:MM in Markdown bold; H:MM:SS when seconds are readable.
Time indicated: **10:35:44**
